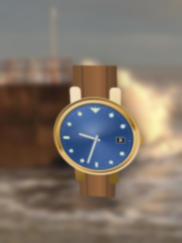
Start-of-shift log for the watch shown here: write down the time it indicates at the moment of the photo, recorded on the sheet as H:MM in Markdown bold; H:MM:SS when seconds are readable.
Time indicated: **9:33**
